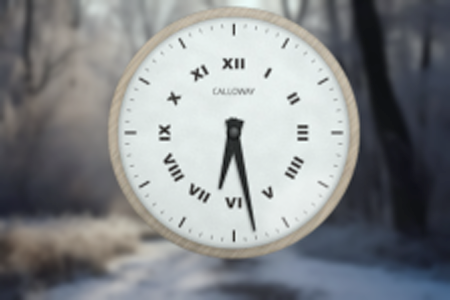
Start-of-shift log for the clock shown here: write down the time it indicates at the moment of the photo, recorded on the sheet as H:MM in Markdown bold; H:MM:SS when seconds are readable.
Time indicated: **6:28**
